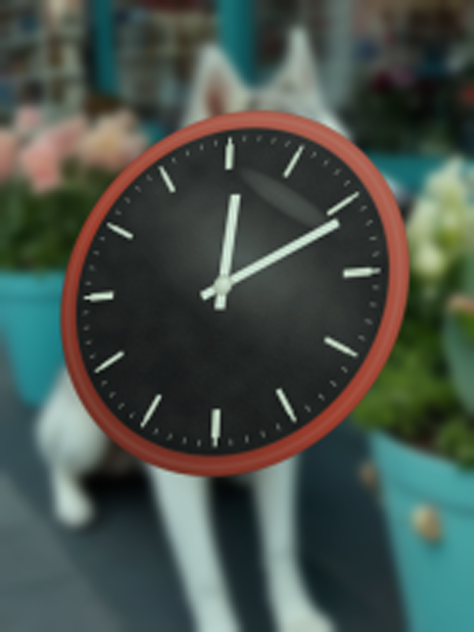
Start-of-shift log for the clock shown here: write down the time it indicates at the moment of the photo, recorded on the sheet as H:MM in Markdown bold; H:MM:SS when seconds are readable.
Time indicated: **12:11**
